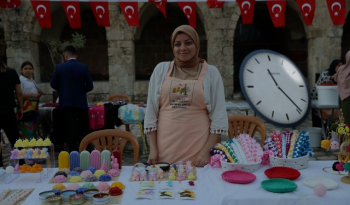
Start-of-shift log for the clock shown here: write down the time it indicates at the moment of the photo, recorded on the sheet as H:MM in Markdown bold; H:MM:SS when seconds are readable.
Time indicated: **11:24**
